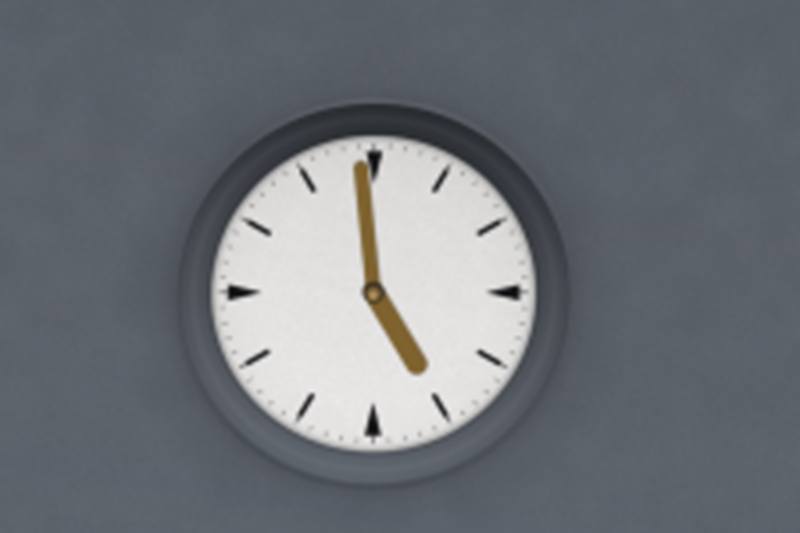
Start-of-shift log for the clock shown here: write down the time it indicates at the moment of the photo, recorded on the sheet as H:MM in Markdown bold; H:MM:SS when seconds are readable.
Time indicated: **4:59**
